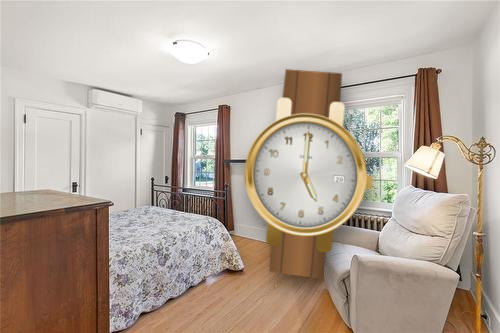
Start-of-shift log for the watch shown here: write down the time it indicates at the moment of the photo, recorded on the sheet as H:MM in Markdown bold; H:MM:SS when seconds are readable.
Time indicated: **5:00**
